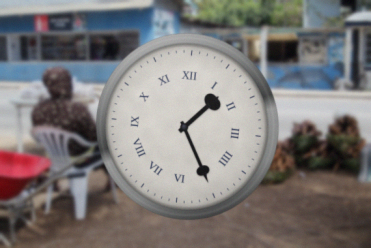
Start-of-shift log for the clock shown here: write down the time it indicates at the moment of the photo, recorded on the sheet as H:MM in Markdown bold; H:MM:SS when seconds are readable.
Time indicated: **1:25**
